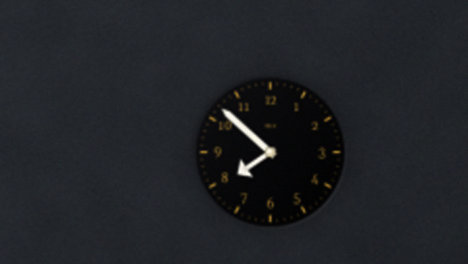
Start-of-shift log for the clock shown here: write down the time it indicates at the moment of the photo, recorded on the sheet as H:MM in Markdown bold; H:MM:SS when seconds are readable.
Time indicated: **7:52**
